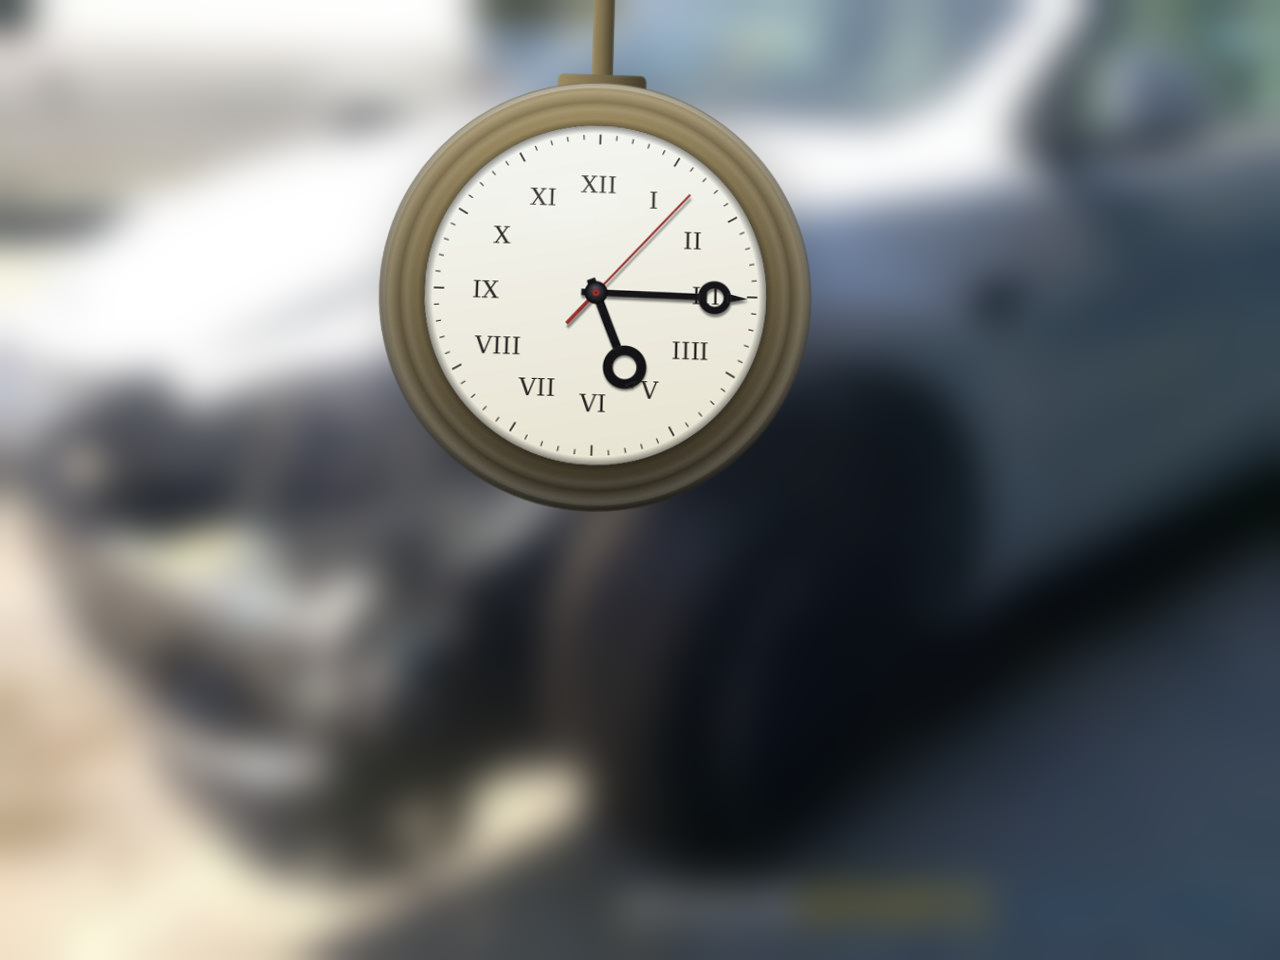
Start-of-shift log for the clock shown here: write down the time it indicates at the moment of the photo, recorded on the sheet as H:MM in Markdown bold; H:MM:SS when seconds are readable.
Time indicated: **5:15:07**
